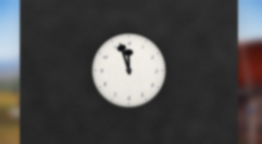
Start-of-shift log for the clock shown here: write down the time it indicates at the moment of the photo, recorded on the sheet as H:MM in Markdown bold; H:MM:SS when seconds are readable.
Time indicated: **11:57**
